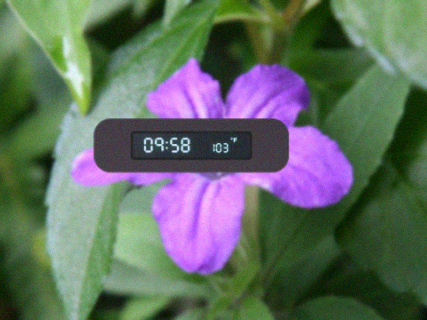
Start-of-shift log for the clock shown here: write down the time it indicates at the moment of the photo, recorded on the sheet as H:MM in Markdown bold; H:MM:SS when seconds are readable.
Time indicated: **9:58**
